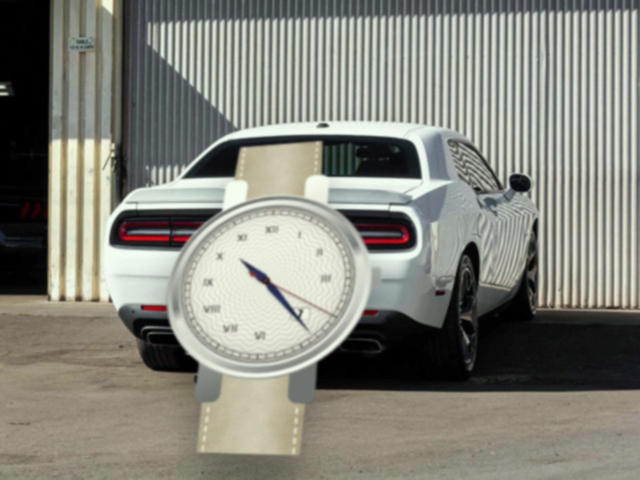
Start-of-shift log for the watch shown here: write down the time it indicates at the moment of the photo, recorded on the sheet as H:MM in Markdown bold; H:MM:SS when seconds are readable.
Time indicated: **10:23:20**
